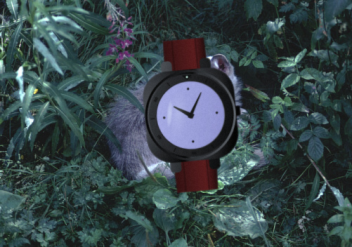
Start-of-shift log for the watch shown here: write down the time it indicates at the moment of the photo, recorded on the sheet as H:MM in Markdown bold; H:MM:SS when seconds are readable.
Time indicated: **10:05**
